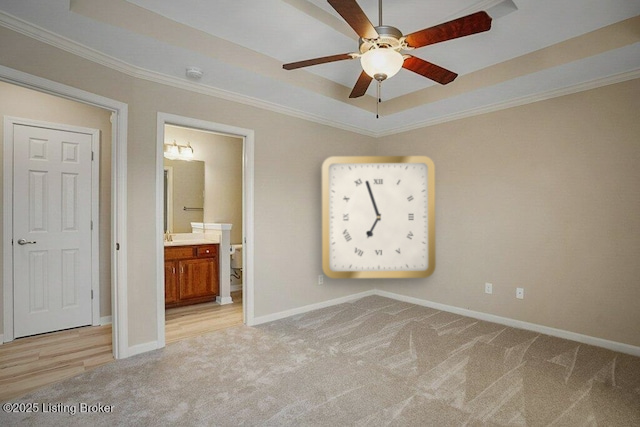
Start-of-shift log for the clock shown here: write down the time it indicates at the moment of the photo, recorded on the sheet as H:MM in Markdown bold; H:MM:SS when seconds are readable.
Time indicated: **6:57**
